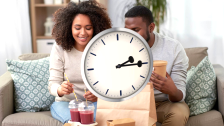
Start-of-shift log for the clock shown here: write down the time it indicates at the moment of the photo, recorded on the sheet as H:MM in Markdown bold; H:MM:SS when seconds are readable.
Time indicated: **2:15**
